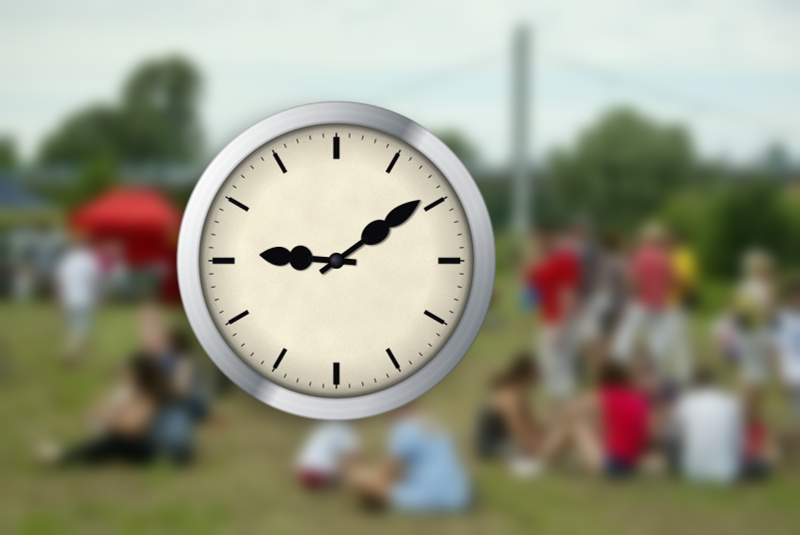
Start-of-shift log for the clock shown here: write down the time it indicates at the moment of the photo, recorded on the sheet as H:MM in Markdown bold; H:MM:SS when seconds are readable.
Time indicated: **9:09**
